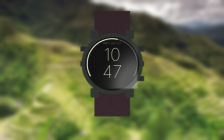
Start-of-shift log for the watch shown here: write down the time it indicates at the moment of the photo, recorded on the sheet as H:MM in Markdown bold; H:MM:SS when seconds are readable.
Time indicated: **10:47**
